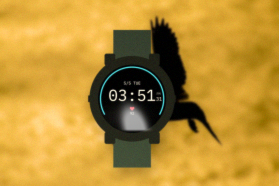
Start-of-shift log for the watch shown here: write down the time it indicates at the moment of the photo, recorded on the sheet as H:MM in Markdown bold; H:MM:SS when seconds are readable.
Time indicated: **3:51**
